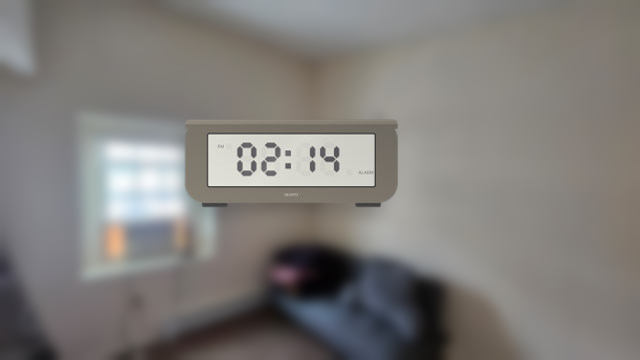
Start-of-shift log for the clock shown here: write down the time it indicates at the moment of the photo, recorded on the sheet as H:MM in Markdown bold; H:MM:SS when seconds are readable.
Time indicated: **2:14**
